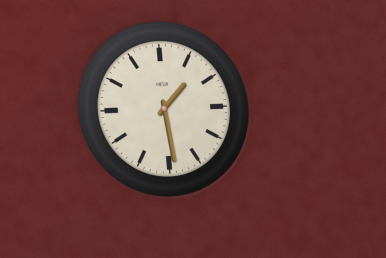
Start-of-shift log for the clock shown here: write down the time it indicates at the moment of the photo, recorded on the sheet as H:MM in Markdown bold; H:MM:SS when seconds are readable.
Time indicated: **1:29**
